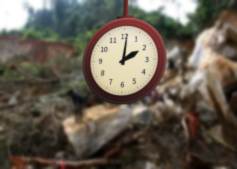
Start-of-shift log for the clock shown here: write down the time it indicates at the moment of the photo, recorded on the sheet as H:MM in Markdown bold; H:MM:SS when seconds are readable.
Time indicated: **2:01**
